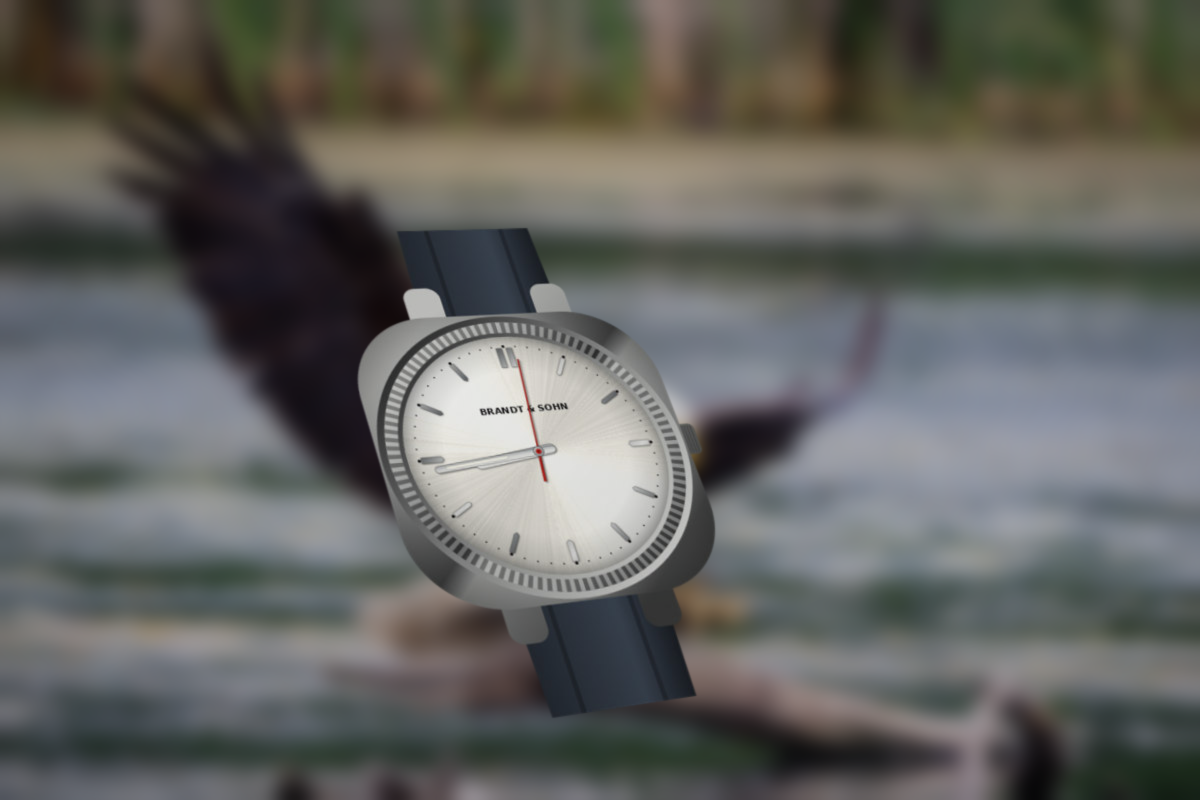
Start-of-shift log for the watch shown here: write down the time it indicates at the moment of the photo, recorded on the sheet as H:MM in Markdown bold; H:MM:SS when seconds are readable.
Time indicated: **8:44:01**
